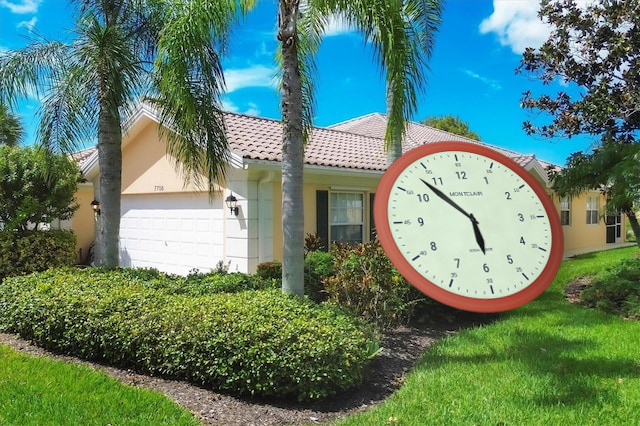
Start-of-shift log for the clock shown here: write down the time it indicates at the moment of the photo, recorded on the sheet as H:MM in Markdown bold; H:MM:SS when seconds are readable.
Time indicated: **5:53**
